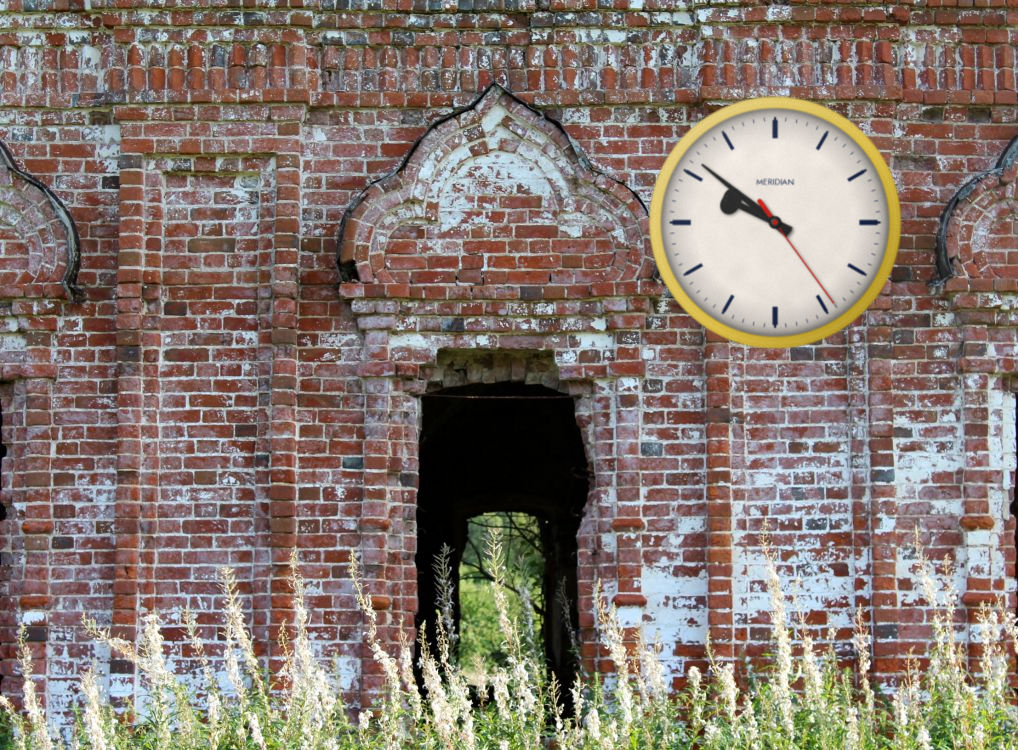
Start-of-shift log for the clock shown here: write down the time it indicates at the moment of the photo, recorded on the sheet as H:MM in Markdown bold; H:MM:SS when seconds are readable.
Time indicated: **9:51:24**
